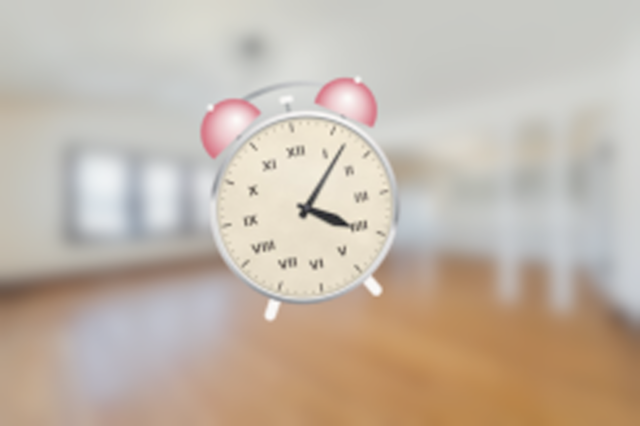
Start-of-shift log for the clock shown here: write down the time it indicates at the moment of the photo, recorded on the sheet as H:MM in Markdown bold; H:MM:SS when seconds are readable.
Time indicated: **4:07**
